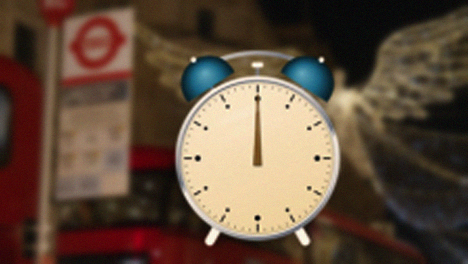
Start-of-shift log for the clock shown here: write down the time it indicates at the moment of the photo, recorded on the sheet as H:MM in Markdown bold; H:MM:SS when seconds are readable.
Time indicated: **12:00**
